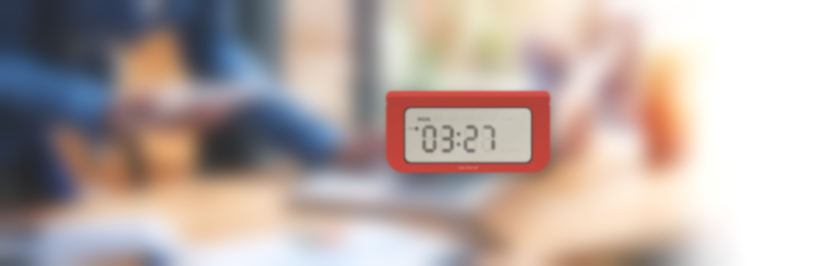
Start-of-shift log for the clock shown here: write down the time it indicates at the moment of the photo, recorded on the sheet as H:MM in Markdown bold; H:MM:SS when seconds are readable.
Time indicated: **3:27**
